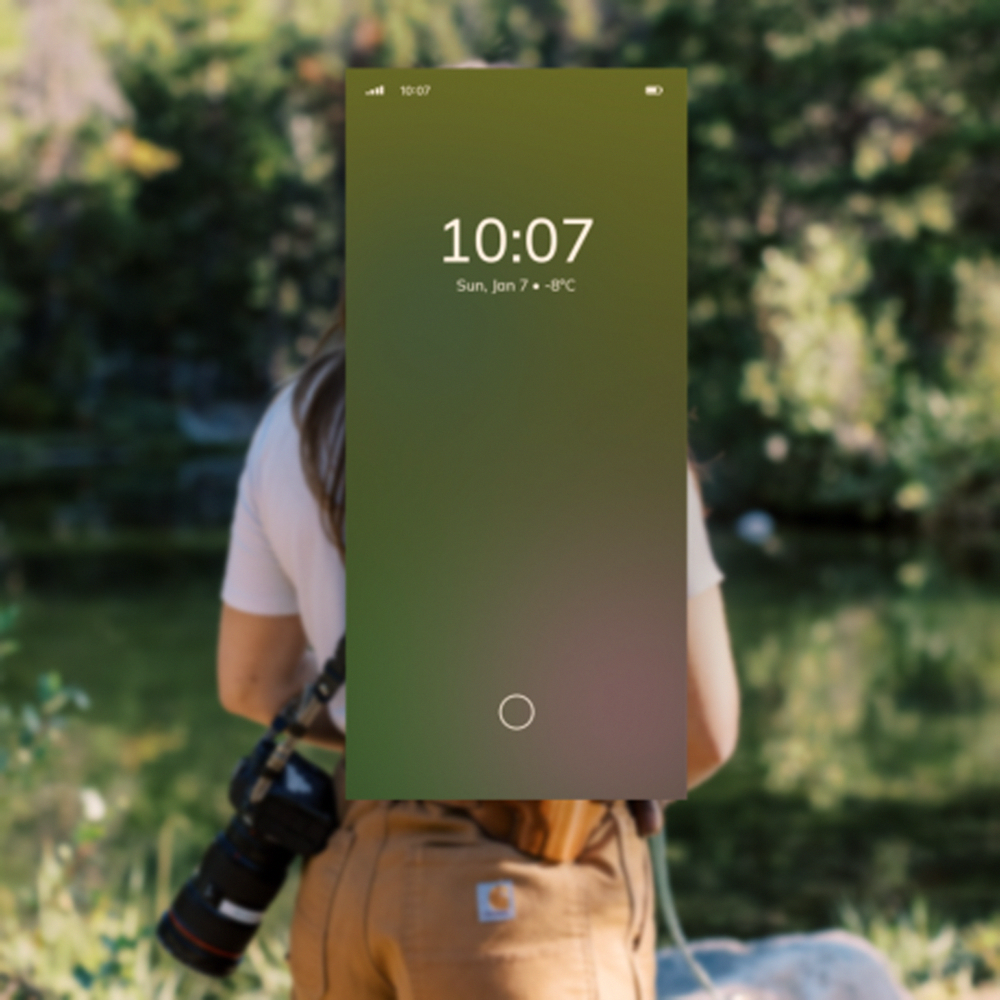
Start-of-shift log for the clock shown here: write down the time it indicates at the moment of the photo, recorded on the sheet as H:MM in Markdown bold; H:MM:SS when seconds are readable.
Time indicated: **10:07**
